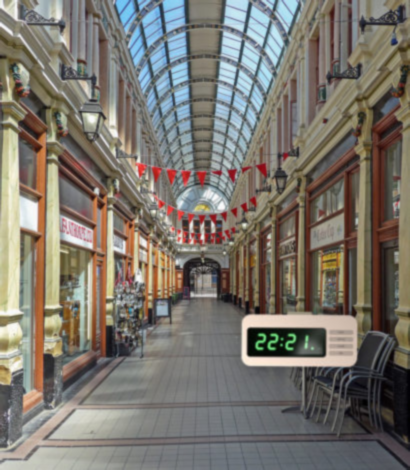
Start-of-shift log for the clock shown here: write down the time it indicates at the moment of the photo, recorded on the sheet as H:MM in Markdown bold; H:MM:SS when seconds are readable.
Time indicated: **22:21**
